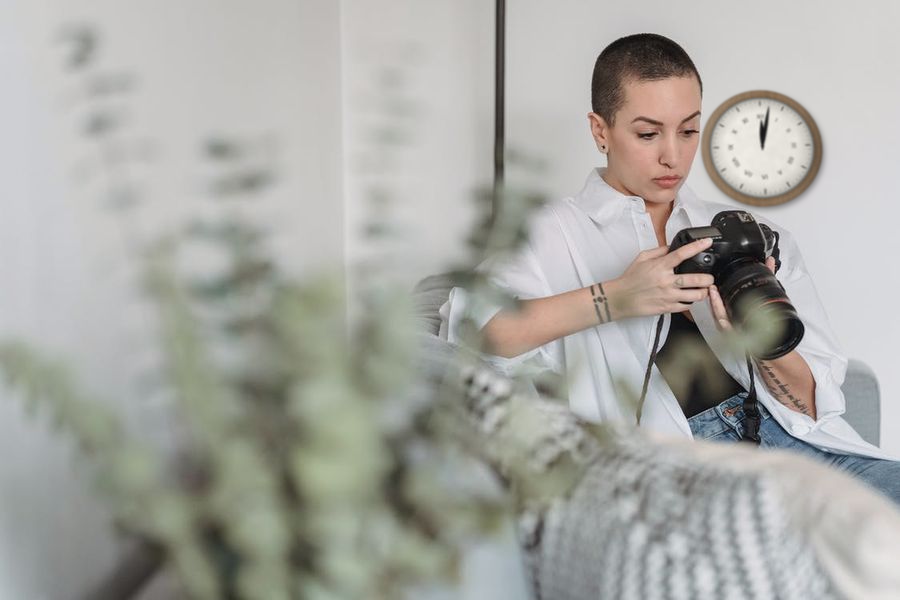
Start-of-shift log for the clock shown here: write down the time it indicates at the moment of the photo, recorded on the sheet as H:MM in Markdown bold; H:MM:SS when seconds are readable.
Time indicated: **12:02**
